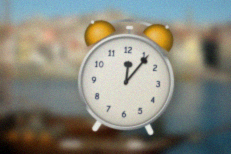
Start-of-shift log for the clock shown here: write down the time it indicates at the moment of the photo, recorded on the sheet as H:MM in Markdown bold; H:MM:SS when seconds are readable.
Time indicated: **12:06**
